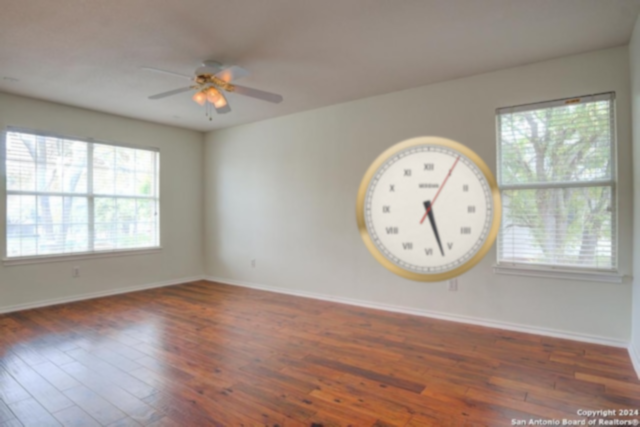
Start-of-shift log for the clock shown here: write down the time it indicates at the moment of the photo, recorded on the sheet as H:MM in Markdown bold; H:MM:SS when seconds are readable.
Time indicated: **5:27:05**
